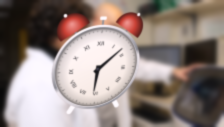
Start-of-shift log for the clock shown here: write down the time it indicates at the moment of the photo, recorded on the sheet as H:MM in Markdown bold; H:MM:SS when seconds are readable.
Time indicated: **6:08**
